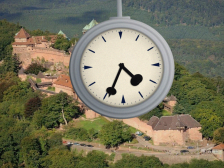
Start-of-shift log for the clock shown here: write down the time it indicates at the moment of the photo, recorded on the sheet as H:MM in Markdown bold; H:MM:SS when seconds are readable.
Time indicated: **4:34**
